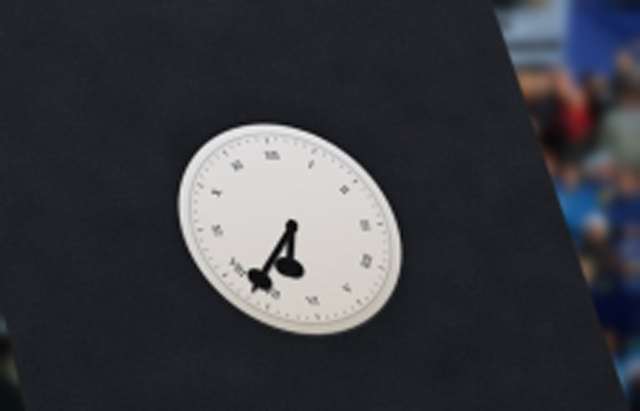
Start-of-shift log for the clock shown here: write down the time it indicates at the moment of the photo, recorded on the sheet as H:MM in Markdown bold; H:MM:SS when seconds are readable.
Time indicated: **6:37**
